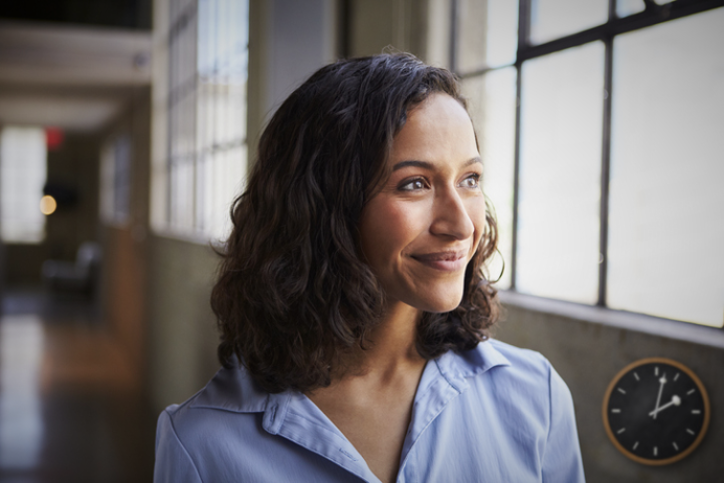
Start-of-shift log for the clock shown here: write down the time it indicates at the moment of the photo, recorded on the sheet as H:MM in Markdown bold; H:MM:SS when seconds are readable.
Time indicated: **2:02**
